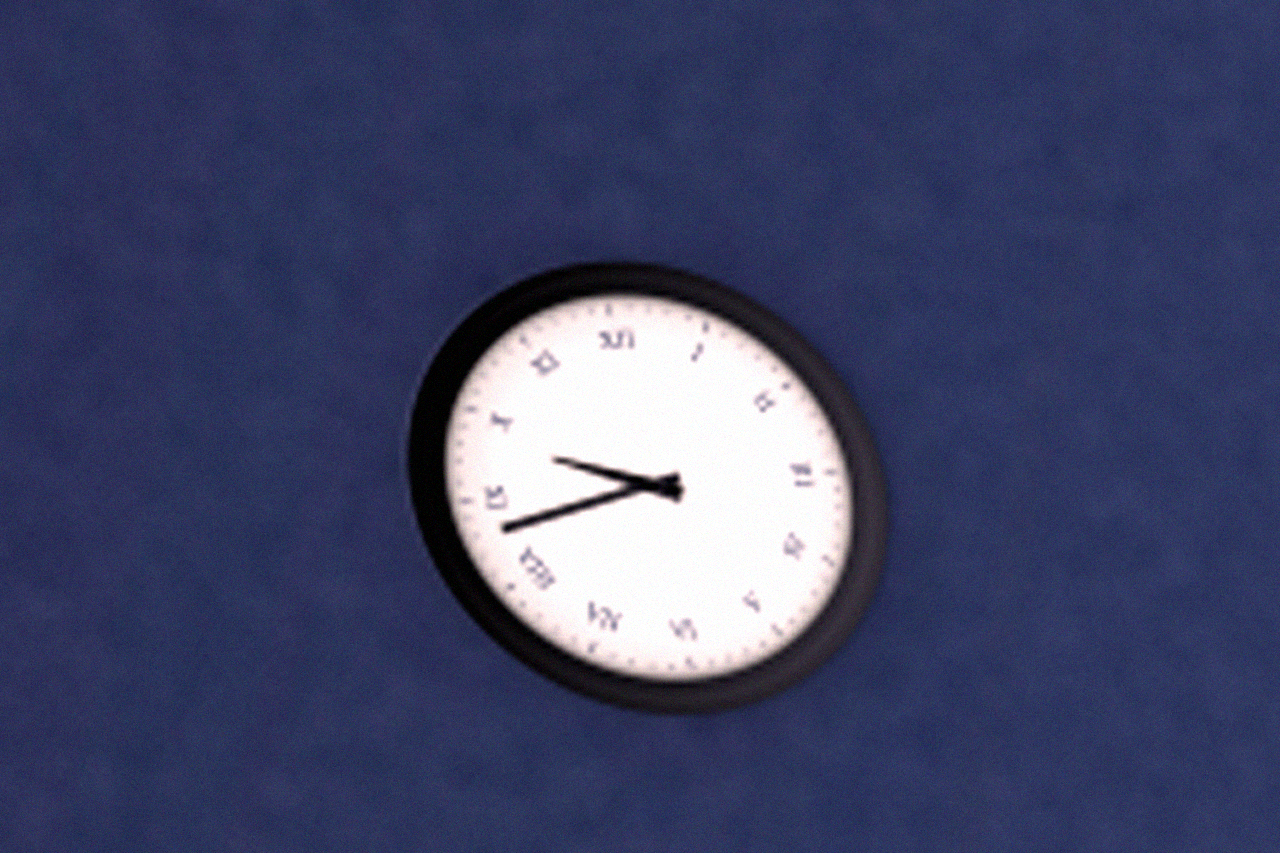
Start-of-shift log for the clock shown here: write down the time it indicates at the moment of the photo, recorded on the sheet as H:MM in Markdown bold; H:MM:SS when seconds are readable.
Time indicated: **9:43**
